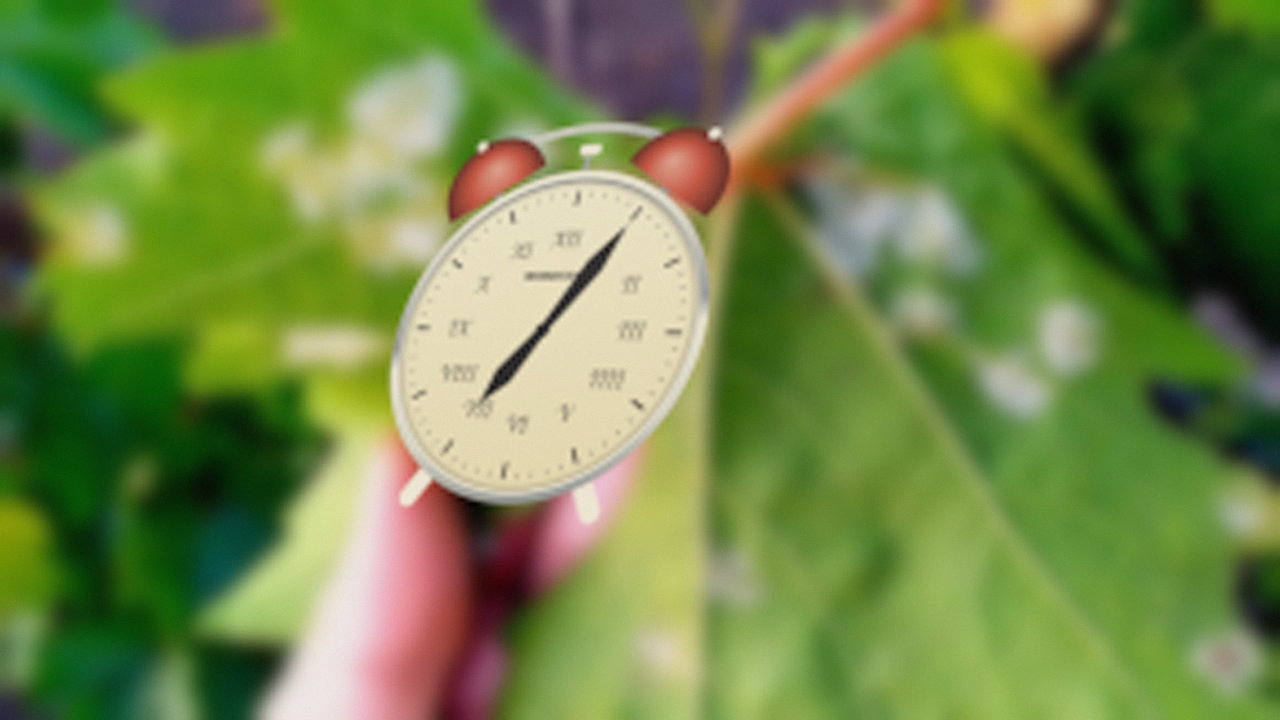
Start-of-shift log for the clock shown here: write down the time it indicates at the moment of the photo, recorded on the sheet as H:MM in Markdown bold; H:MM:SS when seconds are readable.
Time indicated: **7:05**
